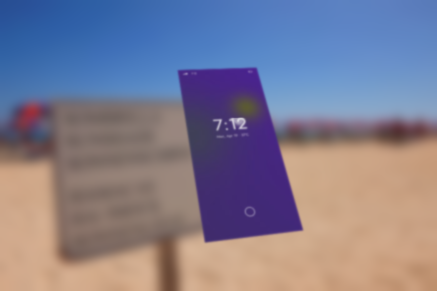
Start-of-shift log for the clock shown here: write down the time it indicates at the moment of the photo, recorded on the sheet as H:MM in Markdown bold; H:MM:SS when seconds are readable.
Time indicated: **7:12**
